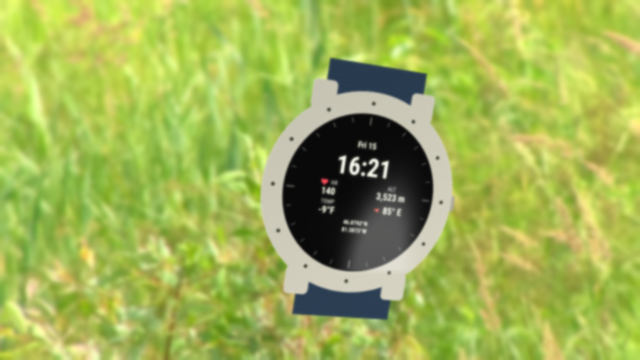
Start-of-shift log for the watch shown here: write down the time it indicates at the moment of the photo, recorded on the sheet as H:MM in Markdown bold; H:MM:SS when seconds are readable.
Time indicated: **16:21**
